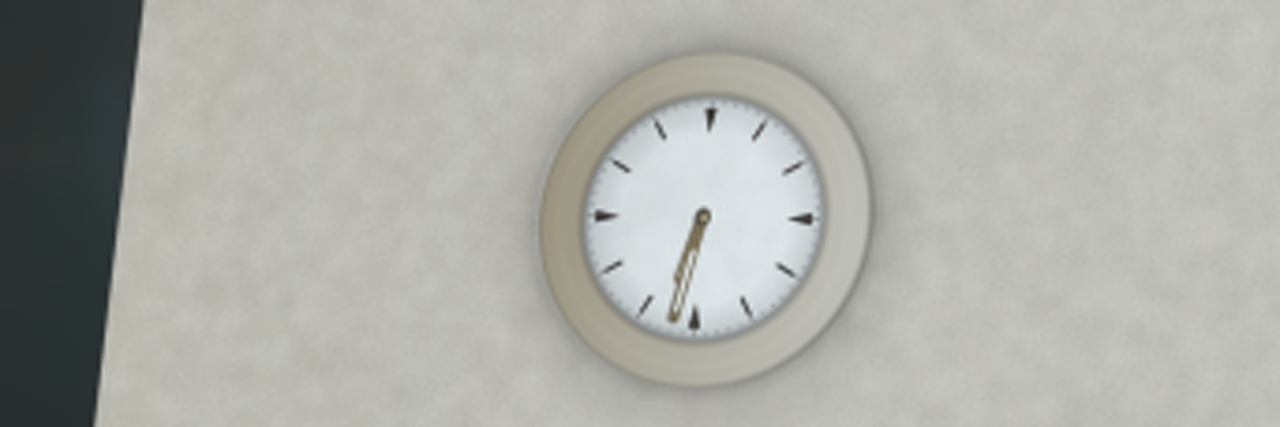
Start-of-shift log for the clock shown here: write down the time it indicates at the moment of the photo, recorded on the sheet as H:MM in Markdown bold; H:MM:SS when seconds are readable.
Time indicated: **6:32**
